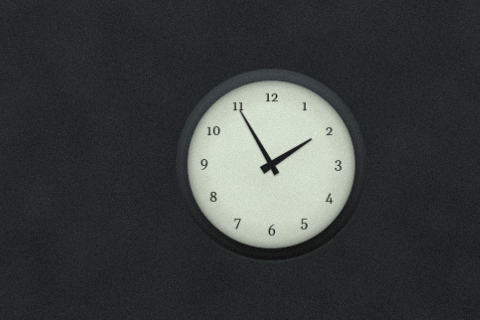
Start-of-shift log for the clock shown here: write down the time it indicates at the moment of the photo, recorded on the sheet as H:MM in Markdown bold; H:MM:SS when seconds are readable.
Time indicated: **1:55**
